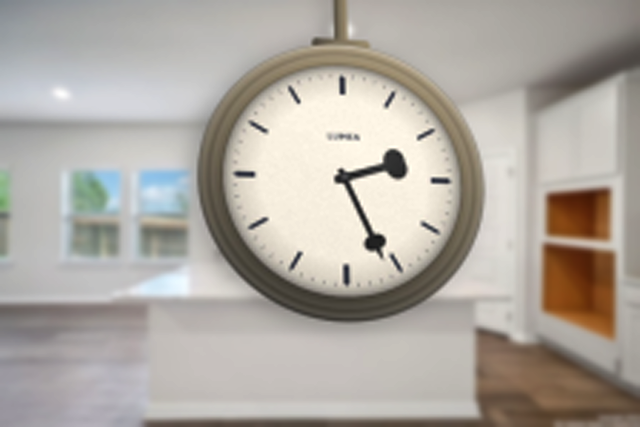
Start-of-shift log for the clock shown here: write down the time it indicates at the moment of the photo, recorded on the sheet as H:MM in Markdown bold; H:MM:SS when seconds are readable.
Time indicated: **2:26**
